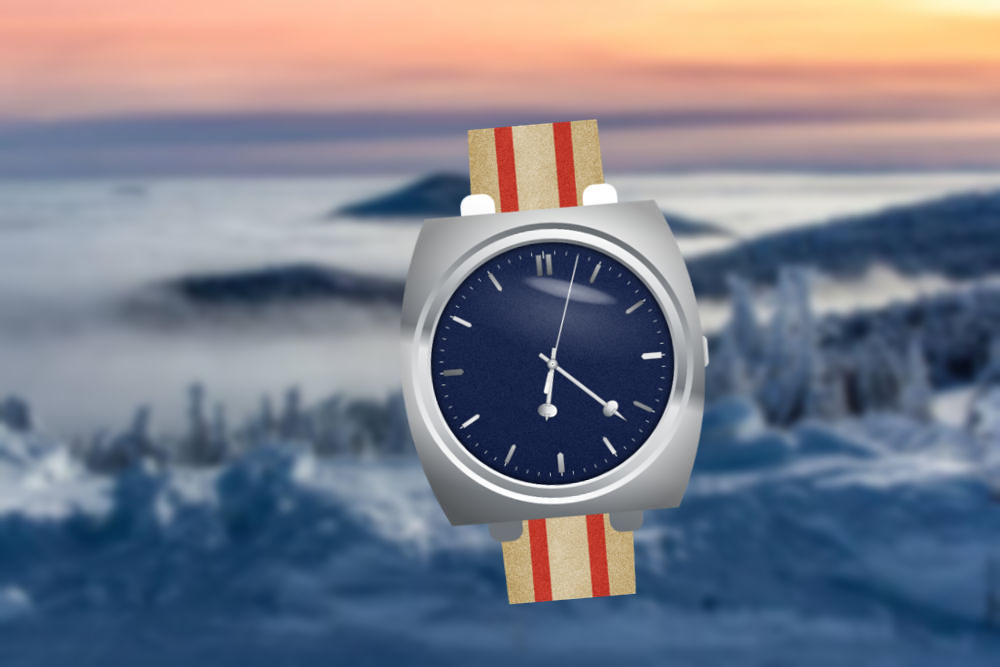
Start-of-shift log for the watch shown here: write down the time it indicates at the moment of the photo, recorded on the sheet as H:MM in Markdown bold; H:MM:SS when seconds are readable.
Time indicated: **6:22:03**
